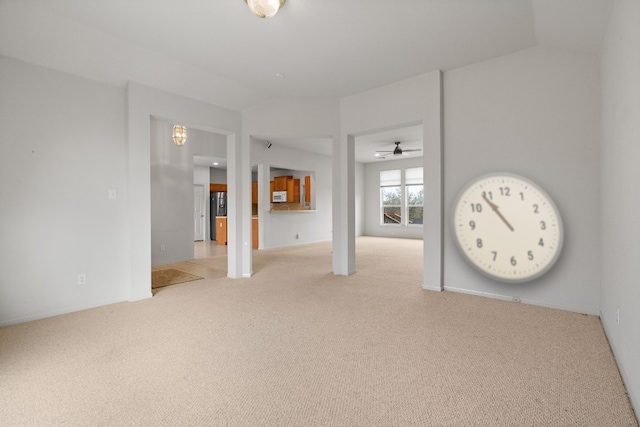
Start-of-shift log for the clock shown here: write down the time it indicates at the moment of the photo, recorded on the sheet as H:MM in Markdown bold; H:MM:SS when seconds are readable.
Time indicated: **10:54**
